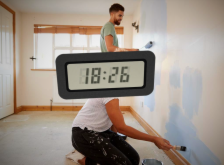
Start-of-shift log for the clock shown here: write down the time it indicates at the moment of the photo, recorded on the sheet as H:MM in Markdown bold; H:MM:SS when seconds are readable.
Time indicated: **18:26**
